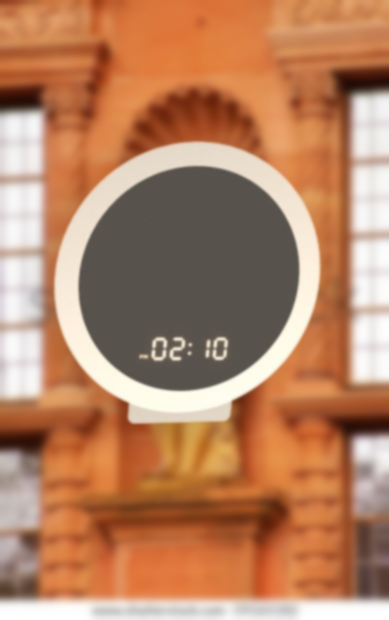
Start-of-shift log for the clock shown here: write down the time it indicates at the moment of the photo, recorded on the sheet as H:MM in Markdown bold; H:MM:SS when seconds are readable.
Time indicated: **2:10**
